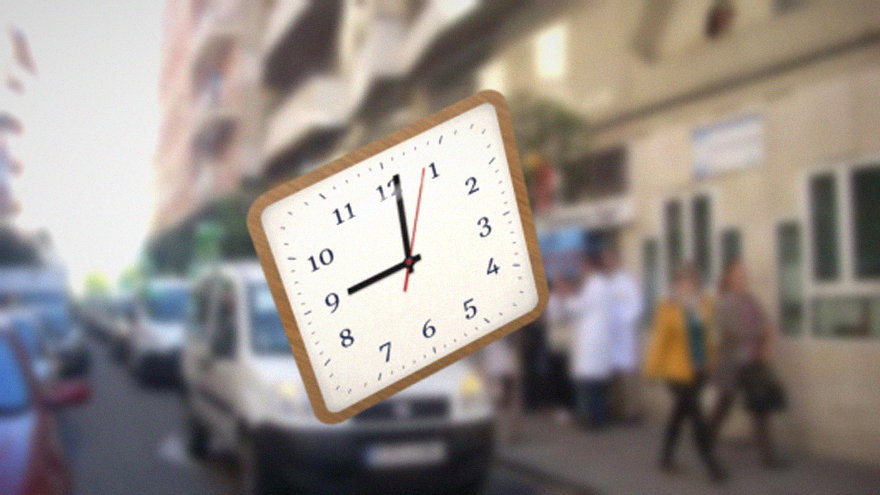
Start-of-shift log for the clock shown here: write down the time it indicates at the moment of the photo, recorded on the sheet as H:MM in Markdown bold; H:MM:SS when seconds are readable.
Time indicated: **9:01:04**
